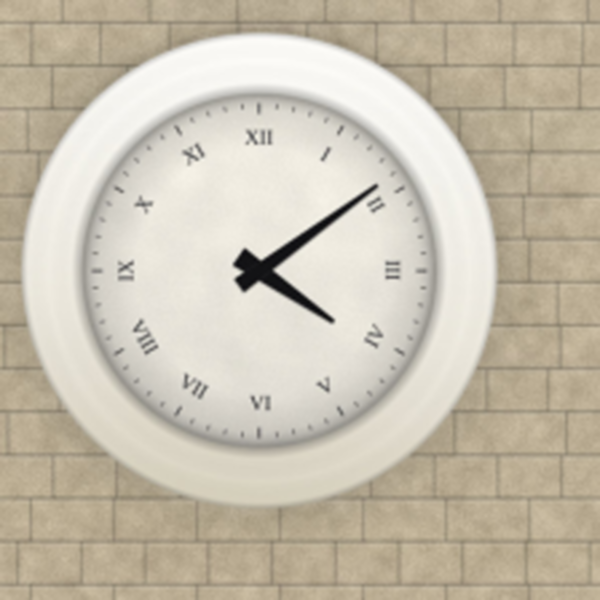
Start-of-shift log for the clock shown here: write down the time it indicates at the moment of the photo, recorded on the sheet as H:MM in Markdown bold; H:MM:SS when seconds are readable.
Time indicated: **4:09**
